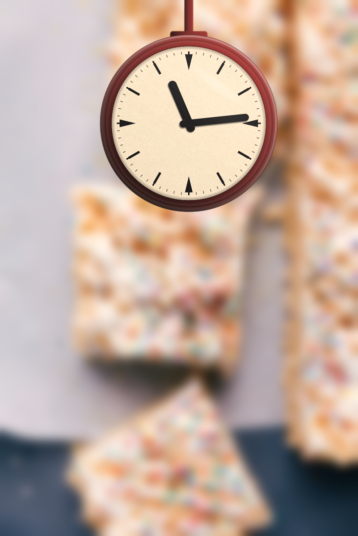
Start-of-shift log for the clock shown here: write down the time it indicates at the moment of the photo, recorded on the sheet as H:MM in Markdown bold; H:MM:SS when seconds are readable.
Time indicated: **11:14**
